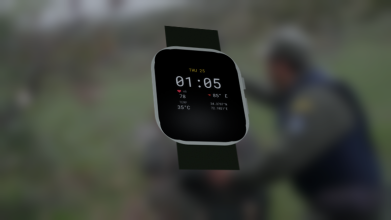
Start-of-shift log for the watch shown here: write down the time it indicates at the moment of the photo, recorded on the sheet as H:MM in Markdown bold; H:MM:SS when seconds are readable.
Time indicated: **1:05**
